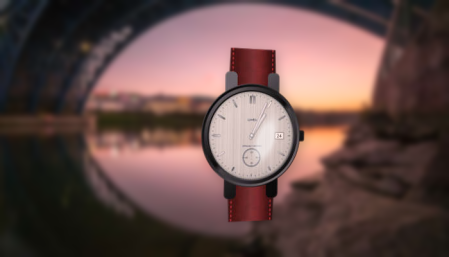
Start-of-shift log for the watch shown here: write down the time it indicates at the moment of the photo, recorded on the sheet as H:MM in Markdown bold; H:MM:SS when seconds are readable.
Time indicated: **1:04**
